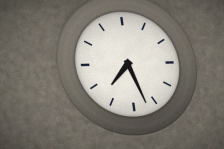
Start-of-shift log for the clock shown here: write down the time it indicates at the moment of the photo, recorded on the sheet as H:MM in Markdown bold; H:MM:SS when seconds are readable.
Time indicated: **7:27**
